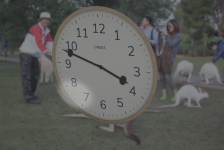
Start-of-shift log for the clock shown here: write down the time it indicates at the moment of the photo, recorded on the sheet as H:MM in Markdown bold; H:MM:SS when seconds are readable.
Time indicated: **3:48**
